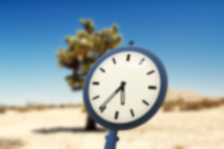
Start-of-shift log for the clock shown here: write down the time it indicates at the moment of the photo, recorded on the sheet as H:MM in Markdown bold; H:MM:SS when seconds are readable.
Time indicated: **5:36**
